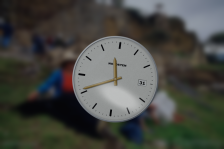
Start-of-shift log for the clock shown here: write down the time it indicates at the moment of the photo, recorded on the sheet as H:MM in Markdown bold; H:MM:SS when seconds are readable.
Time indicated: **11:41**
